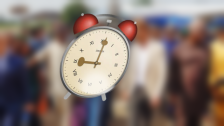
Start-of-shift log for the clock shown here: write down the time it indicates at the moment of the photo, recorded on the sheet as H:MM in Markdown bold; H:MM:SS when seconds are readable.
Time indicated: **9:01**
